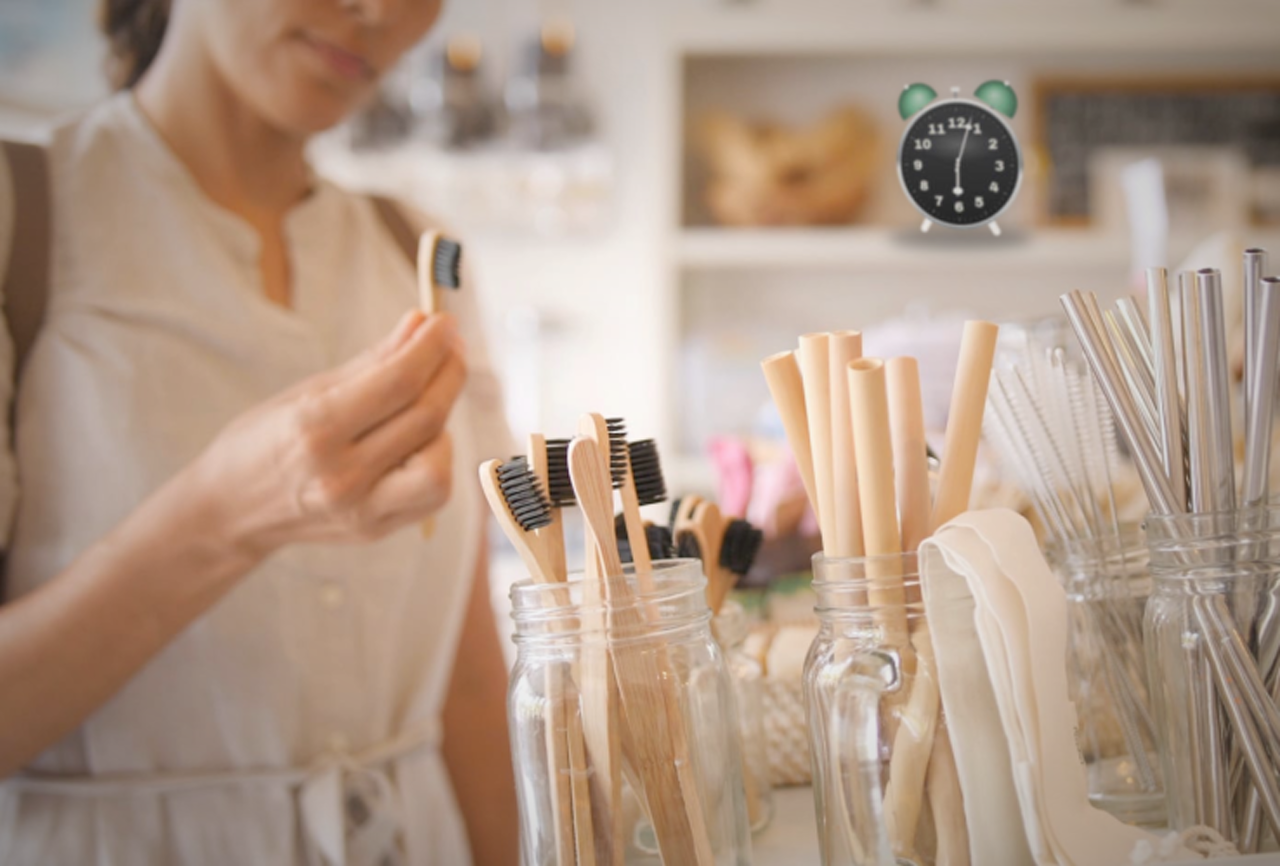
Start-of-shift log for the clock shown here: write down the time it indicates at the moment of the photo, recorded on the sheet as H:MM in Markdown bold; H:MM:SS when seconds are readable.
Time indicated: **6:03**
